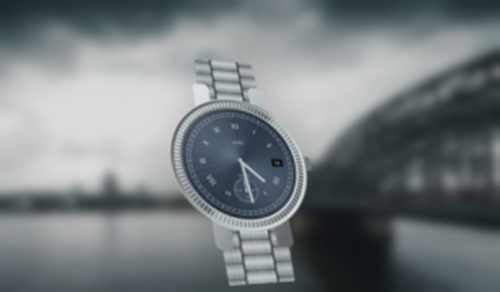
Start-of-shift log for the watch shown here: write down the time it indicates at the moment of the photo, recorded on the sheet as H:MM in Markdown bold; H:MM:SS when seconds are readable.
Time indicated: **4:29**
